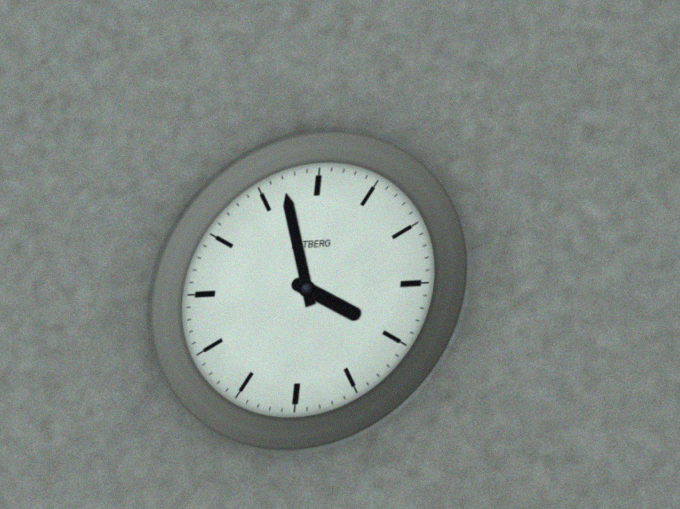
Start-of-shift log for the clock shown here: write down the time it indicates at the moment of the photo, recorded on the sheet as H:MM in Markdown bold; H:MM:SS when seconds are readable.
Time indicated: **3:57**
